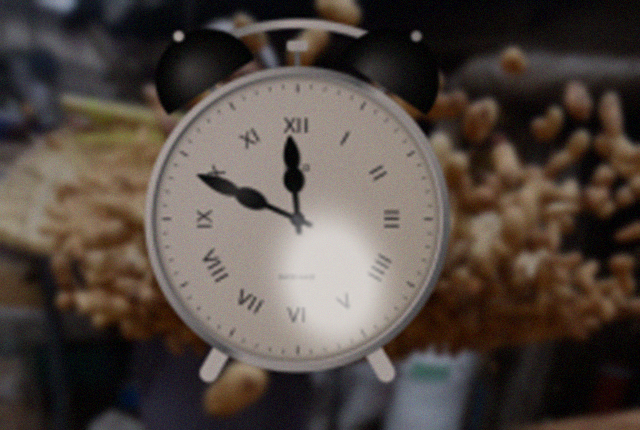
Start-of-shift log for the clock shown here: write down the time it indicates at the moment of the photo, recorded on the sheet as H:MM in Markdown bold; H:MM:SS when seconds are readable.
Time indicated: **11:49**
